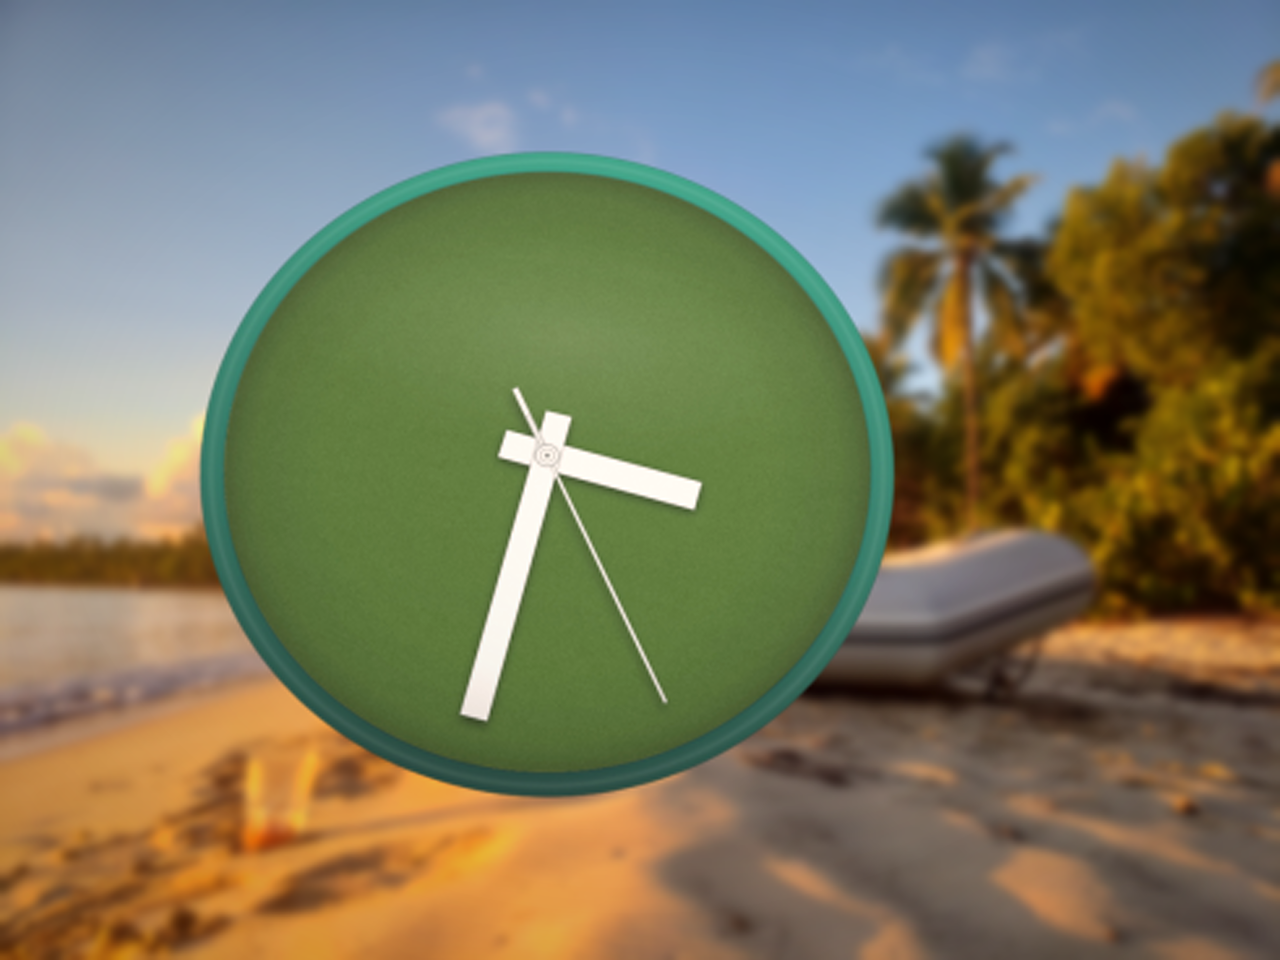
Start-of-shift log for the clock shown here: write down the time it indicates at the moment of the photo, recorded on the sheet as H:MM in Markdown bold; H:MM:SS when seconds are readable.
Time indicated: **3:32:26**
